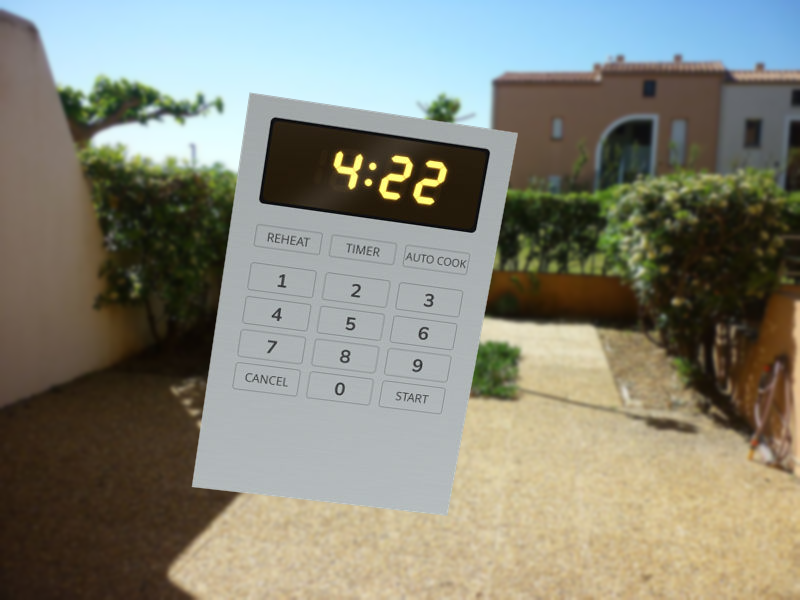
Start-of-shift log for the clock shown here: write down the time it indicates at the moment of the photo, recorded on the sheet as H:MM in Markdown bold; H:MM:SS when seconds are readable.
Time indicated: **4:22**
